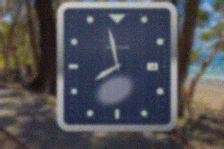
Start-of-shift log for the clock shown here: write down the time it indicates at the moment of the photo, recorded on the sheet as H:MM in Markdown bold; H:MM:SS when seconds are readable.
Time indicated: **7:58**
